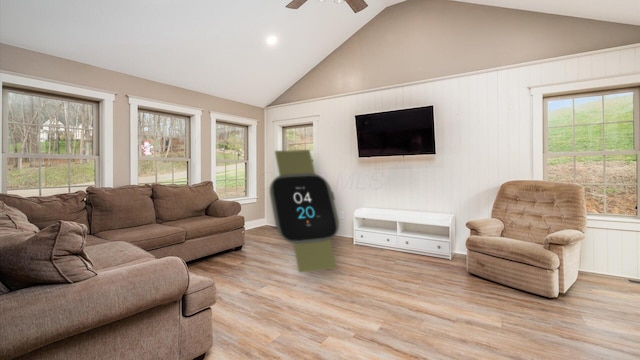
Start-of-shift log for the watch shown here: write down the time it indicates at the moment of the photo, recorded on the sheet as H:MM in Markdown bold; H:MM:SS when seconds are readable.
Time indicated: **4:20**
